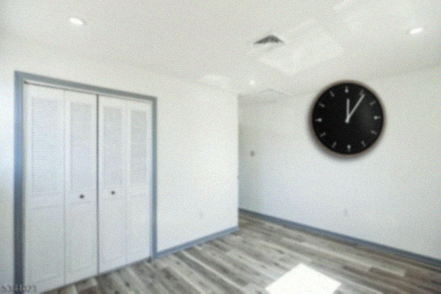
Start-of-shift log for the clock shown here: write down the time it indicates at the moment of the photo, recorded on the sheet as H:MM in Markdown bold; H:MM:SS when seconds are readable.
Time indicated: **12:06**
